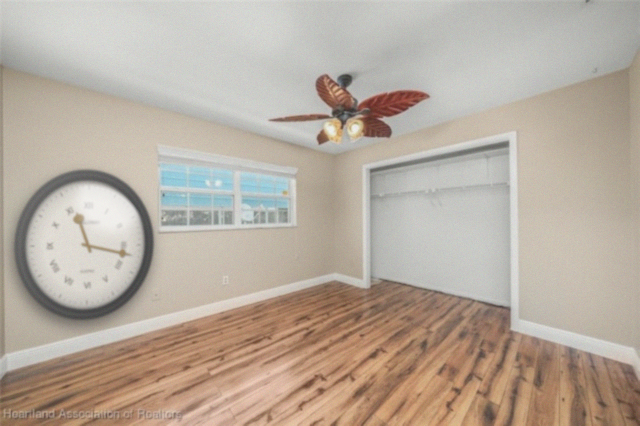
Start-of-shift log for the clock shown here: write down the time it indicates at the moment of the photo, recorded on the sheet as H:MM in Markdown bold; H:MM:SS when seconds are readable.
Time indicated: **11:17**
